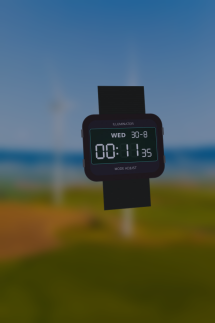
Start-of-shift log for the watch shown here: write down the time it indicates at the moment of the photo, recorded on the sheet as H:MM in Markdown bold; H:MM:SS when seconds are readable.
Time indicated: **0:11:35**
